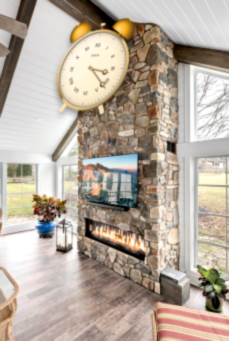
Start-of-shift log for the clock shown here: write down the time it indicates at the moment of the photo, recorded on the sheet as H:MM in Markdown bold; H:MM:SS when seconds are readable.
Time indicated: **3:22**
